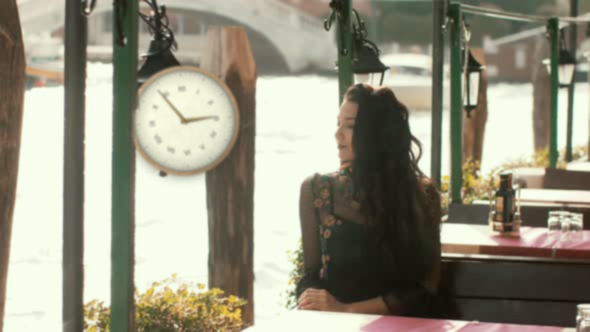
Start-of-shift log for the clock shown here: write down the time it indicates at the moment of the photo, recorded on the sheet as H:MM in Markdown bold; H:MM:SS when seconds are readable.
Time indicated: **2:54**
